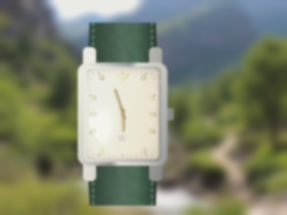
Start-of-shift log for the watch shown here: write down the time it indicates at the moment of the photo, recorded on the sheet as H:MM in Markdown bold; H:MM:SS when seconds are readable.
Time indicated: **5:57**
